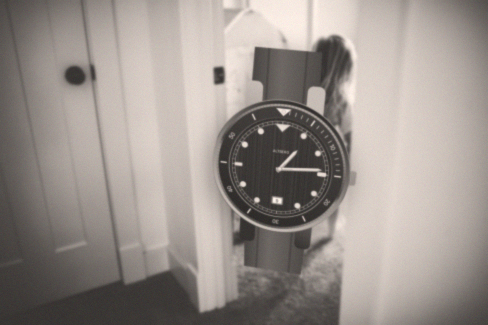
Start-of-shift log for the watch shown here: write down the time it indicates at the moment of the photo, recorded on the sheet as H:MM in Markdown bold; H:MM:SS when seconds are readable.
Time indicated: **1:14**
